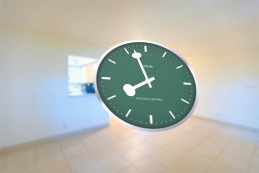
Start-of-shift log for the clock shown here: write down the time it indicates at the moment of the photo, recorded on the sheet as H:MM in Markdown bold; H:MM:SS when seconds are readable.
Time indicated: **7:57**
